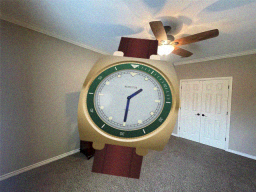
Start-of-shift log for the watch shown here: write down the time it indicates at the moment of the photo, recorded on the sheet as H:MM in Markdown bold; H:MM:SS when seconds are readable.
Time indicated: **1:30**
